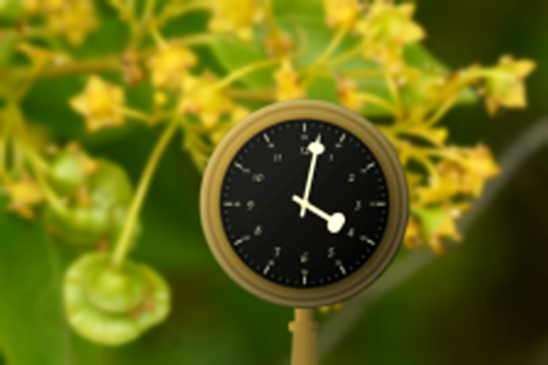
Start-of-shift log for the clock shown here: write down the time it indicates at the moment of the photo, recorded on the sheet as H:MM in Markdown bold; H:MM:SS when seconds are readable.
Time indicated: **4:02**
